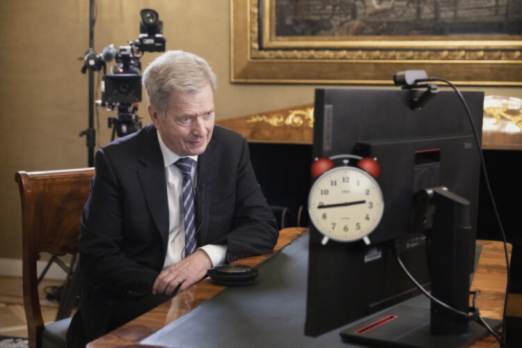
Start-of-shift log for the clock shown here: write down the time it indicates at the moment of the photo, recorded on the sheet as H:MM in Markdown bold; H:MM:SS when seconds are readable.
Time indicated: **2:44**
